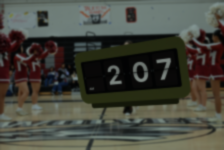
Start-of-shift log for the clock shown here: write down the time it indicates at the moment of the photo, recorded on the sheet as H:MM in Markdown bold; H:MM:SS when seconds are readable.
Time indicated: **2:07**
